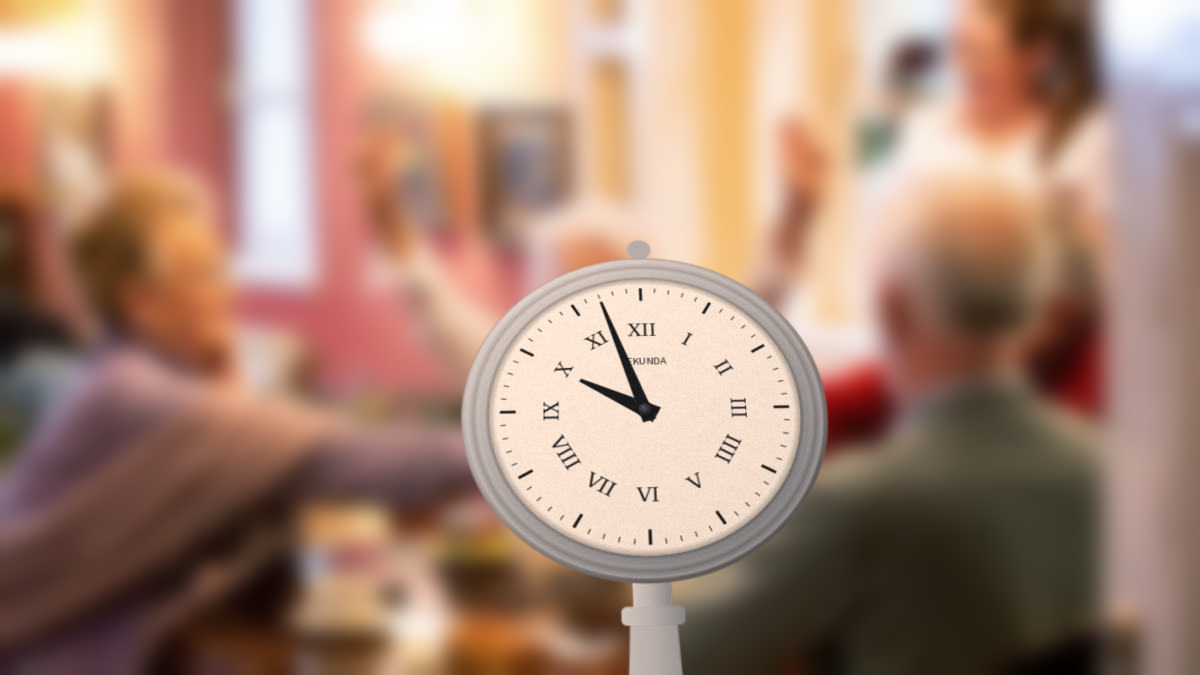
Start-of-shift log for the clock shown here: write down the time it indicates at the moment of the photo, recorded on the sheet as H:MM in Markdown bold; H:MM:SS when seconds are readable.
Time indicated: **9:57**
